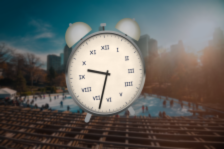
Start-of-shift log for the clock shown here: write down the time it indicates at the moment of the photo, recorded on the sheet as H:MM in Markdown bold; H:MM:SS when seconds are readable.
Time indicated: **9:33**
